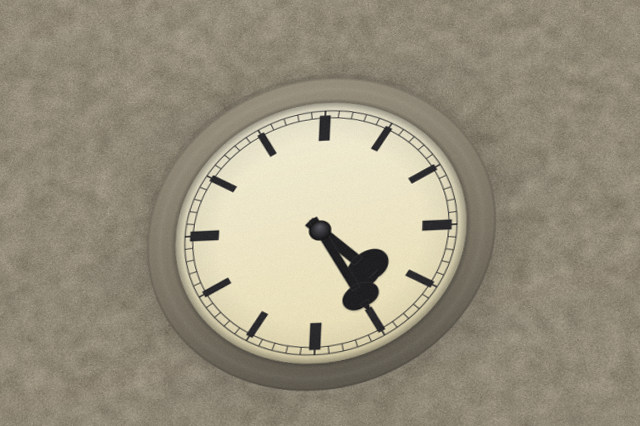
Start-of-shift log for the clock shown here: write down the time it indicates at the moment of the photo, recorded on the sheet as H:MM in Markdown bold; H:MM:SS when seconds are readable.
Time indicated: **4:25**
